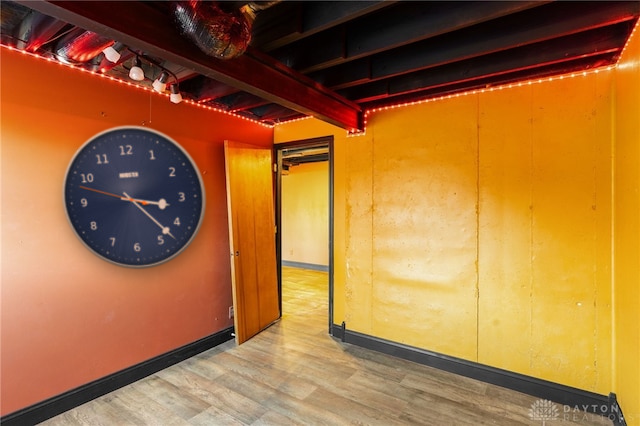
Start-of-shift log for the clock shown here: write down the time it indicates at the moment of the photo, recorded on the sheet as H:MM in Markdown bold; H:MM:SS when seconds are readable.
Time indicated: **3:22:48**
